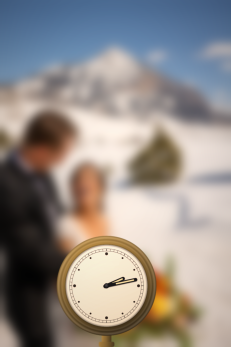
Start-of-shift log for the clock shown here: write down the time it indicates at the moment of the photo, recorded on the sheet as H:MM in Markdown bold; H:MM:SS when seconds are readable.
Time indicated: **2:13**
